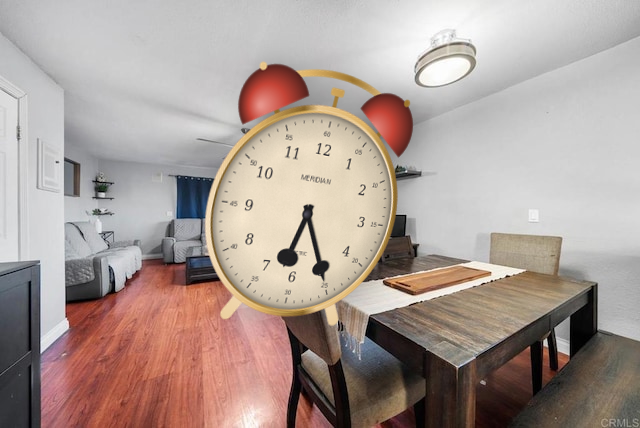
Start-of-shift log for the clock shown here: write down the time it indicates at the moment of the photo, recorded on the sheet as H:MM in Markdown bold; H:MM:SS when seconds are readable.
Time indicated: **6:25**
